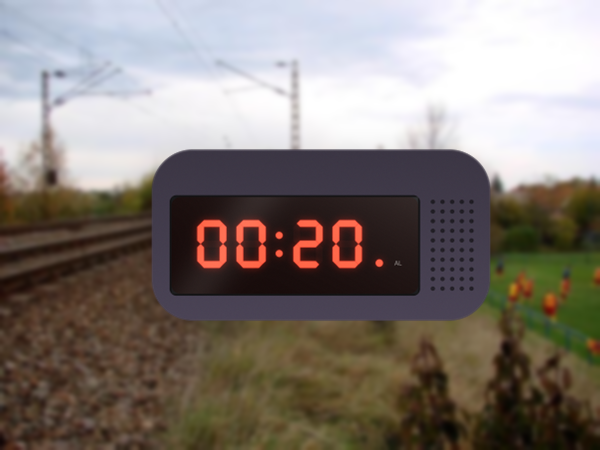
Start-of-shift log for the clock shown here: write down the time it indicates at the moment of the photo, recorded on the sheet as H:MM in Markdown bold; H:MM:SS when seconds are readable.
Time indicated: **0:20**
